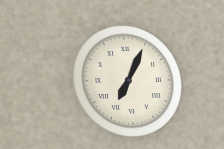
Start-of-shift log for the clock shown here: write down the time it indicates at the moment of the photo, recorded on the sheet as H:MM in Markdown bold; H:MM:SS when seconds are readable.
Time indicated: **7:05**
